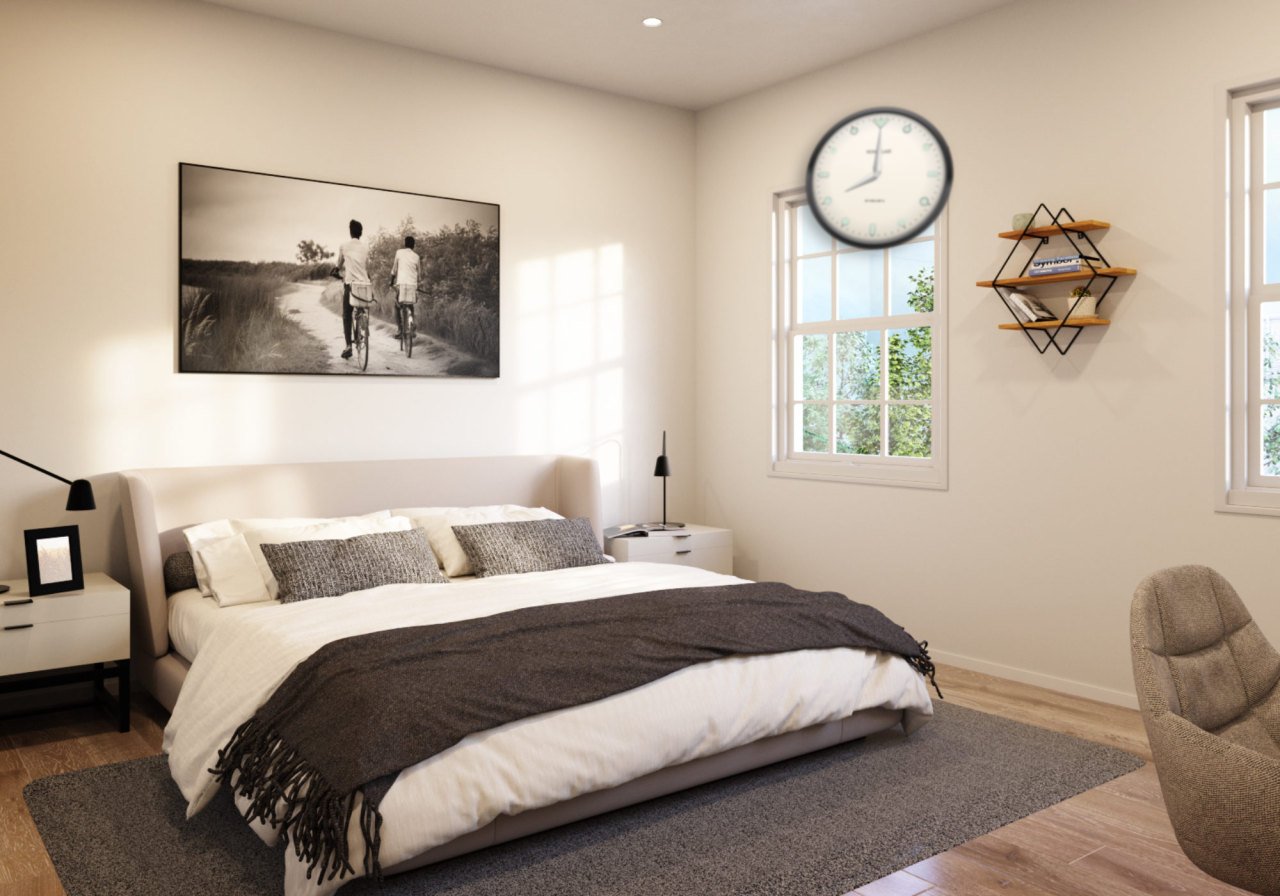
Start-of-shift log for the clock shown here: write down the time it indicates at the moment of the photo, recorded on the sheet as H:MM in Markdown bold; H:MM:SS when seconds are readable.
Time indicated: **8:00**
